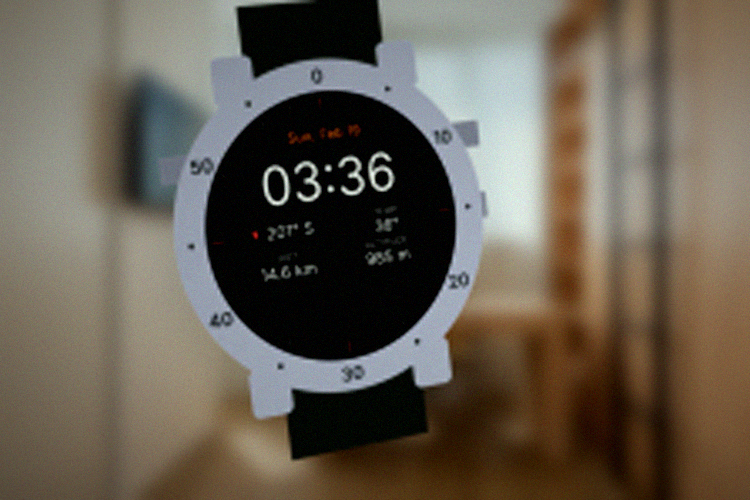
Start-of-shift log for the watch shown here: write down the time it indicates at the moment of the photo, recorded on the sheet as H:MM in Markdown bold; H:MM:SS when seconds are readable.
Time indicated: **3:36**
